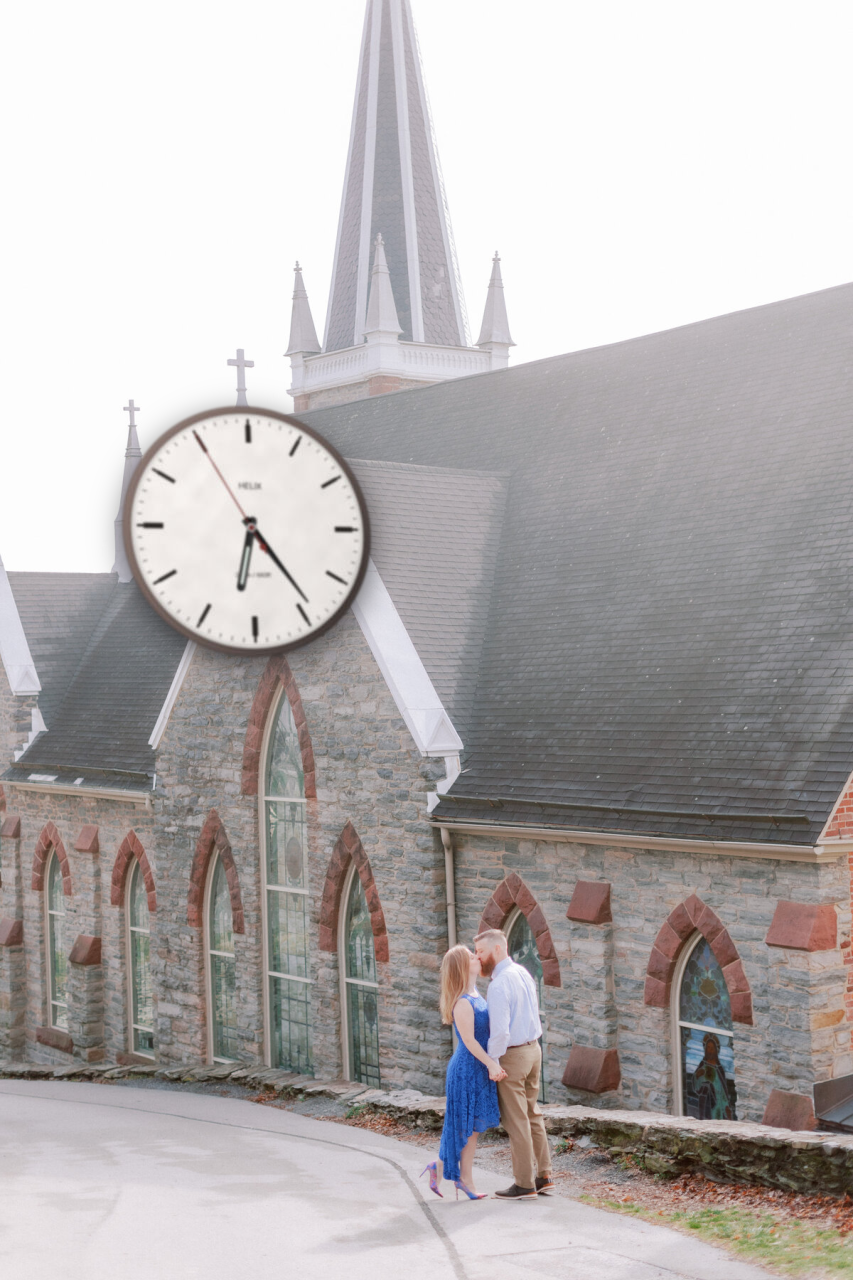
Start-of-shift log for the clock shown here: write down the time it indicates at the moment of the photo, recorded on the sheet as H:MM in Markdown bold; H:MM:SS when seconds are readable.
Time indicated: **6:23:55**
